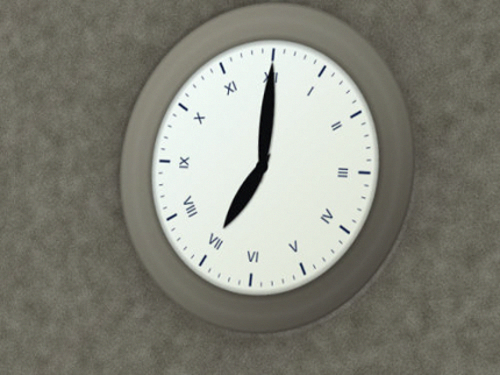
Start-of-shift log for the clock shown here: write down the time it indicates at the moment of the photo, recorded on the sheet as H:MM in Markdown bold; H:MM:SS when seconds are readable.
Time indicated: **7:00**
